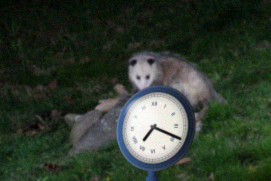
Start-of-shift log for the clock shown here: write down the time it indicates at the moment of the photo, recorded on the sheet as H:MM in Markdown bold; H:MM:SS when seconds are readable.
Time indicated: **7:19**
